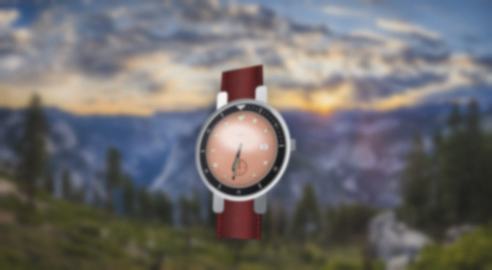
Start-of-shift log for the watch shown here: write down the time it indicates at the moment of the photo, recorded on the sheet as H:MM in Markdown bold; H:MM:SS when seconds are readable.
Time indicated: **6:32**
